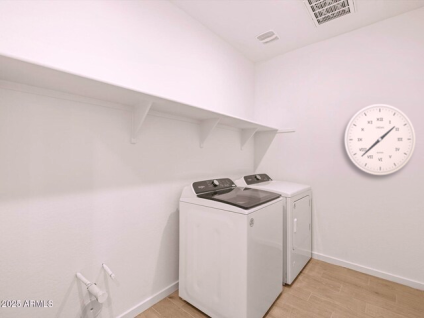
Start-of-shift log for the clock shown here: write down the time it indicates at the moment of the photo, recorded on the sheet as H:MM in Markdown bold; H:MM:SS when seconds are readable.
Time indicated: **1:38**
